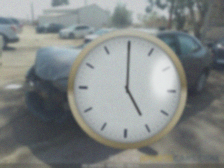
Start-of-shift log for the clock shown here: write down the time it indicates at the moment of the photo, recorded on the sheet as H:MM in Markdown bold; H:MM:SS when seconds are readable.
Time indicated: **5:00**
